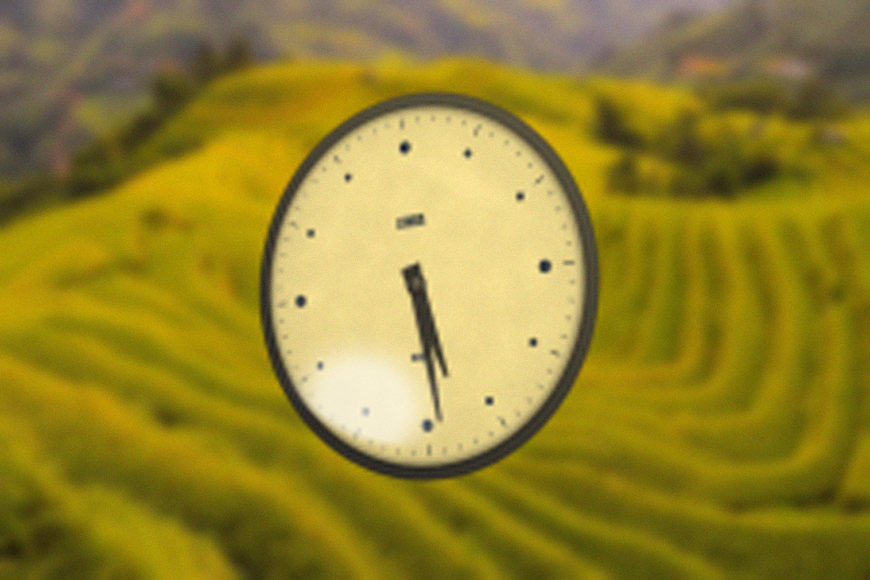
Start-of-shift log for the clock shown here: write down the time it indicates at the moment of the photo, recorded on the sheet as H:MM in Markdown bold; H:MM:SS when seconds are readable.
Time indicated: **5:29**
